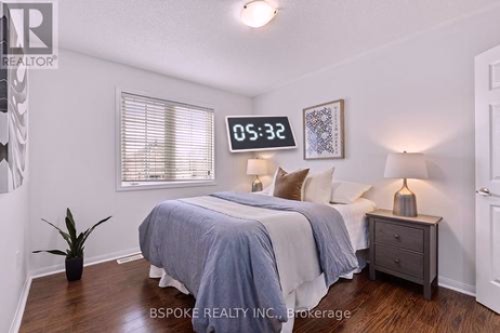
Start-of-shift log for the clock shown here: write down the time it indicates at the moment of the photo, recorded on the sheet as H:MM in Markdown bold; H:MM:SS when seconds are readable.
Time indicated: **5:32**
